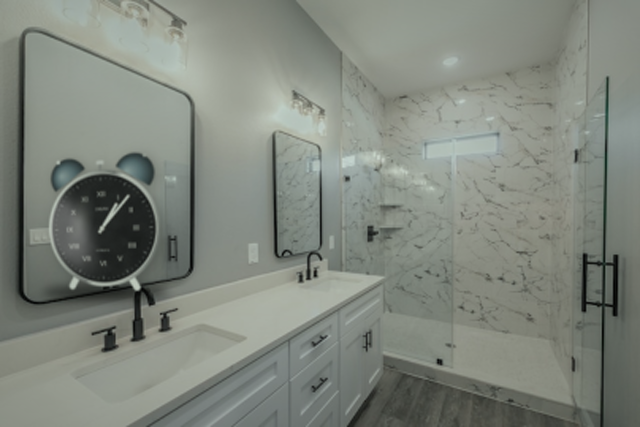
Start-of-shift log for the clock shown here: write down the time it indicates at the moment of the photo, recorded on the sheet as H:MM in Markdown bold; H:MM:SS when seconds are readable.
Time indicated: **1:07**
